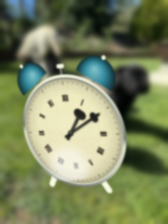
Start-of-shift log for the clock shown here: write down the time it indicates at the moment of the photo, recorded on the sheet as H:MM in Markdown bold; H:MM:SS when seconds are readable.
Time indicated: **1:10**
